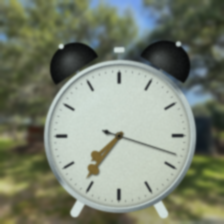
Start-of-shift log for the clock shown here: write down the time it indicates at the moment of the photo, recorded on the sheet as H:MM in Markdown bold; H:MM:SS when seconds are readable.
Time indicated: **7:36:18**
